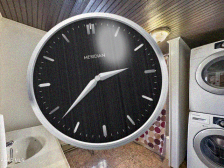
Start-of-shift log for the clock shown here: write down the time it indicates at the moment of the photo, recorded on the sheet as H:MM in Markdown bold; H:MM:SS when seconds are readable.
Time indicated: **2:38**
